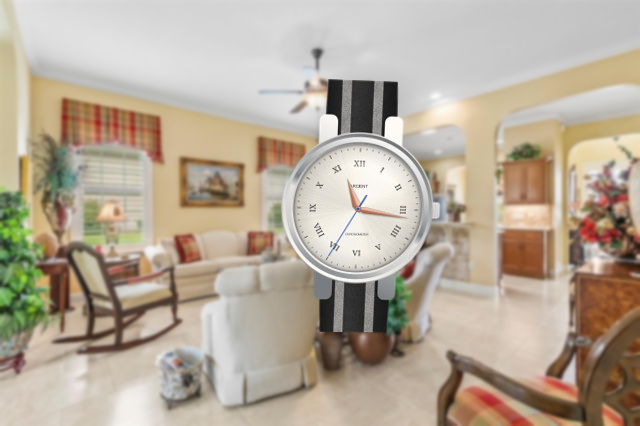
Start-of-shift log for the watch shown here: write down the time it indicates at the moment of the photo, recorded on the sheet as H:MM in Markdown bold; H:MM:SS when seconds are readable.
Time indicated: **11:16:35**
